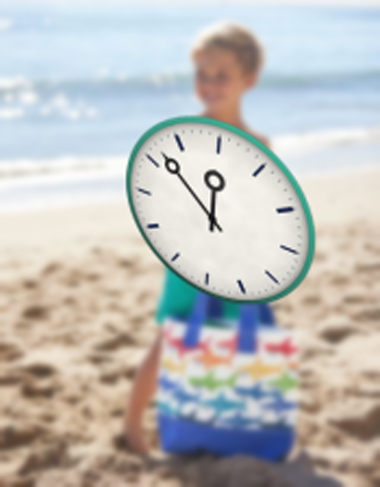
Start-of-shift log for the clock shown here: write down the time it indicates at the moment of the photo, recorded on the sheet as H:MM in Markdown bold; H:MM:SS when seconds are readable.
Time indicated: **12:57**
